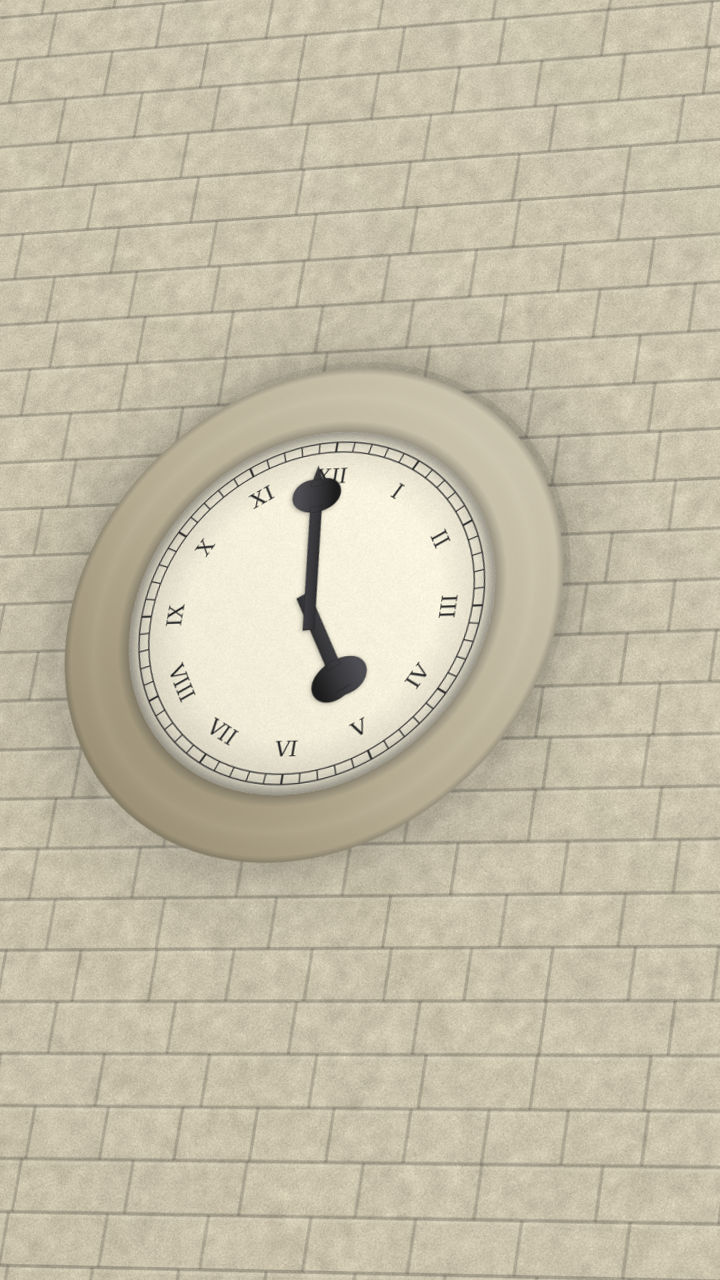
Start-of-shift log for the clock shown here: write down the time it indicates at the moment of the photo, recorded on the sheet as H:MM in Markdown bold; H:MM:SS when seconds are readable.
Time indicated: **4:59**
